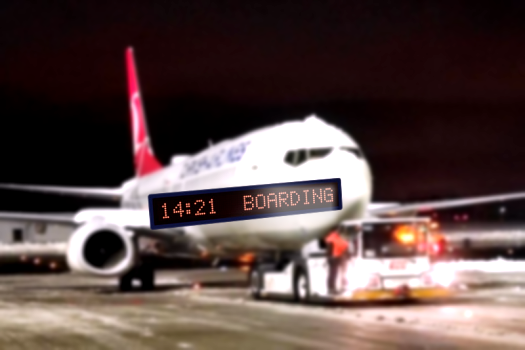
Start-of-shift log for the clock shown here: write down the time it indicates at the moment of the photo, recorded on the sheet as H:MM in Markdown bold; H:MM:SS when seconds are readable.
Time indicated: **14:21**
